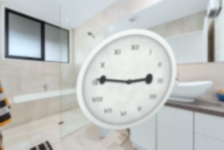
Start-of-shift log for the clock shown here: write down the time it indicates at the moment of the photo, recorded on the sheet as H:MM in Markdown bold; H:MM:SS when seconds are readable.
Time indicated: **2:46**
